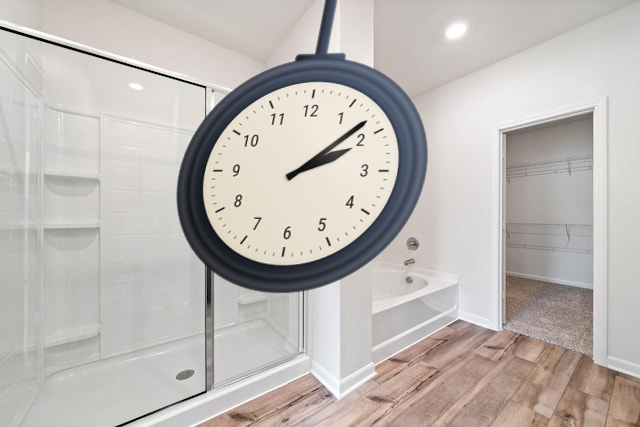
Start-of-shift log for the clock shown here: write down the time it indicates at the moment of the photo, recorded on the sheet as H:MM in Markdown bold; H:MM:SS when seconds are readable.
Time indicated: **2:08**
